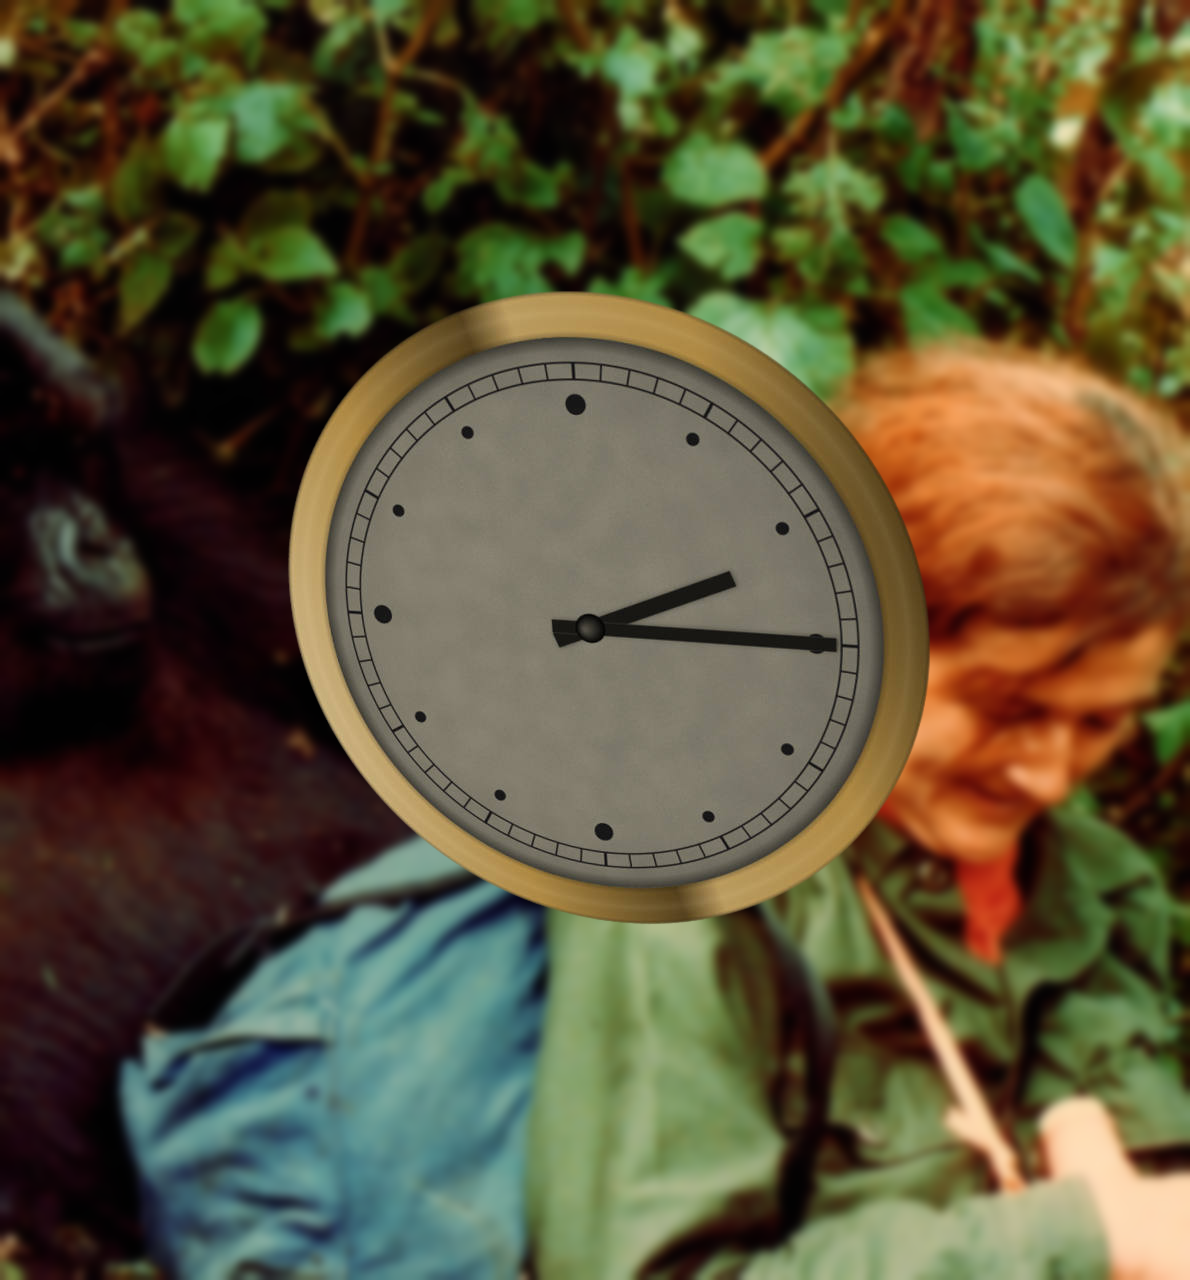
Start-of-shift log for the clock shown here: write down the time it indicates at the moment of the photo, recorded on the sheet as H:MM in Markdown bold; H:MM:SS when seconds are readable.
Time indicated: **2:15**
